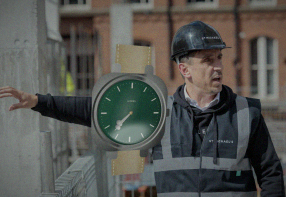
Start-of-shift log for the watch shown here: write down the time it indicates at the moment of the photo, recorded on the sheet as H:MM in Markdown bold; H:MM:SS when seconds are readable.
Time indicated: **7:37**
